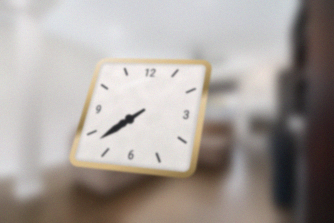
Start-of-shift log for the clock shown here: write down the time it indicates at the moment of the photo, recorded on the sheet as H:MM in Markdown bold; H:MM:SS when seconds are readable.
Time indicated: **7:38**
